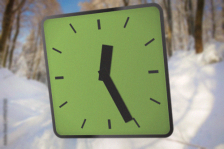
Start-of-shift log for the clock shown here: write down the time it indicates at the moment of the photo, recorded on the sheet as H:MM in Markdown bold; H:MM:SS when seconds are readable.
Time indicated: **12:26**
